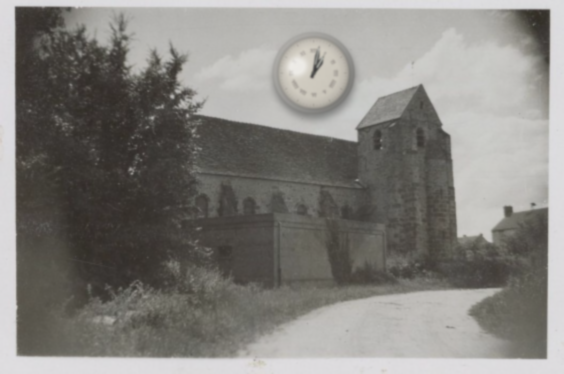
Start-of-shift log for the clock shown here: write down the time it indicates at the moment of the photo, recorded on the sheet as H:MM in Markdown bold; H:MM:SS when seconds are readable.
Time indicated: **1:02**
